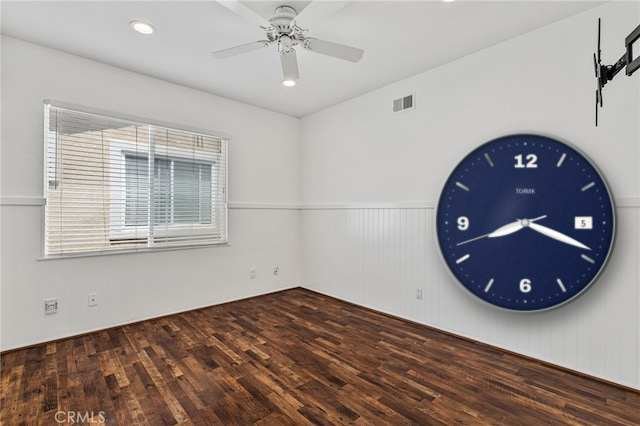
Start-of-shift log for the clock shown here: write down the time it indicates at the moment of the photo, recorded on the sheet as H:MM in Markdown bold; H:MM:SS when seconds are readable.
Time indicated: **8:18:42**
